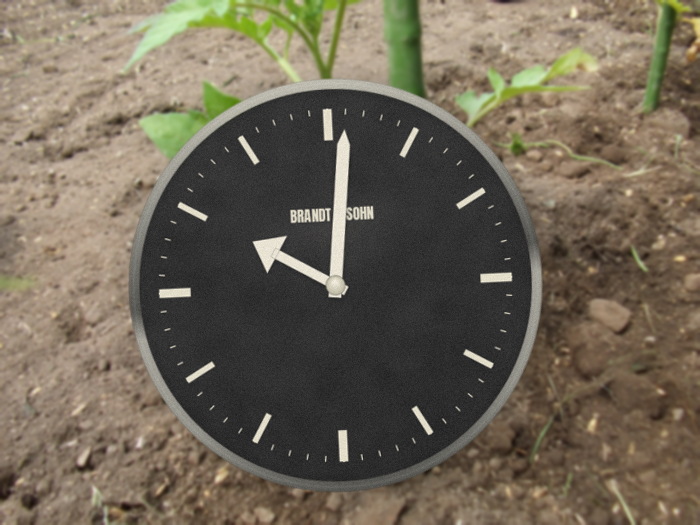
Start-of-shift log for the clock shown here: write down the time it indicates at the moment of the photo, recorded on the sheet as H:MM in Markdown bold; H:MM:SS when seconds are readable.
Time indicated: **10:01**
